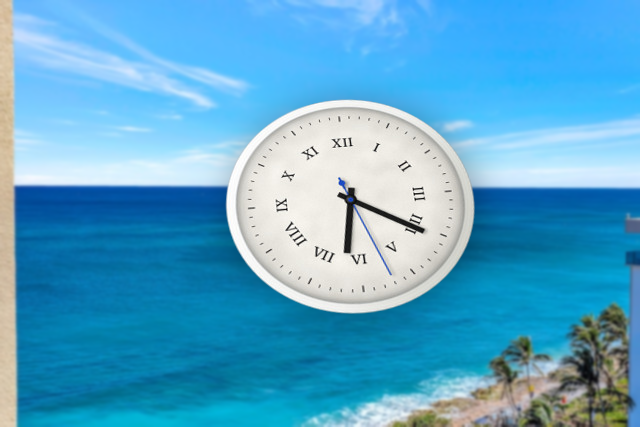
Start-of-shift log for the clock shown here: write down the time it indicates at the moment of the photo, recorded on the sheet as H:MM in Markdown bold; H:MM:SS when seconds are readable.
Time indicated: **6:20:27**
